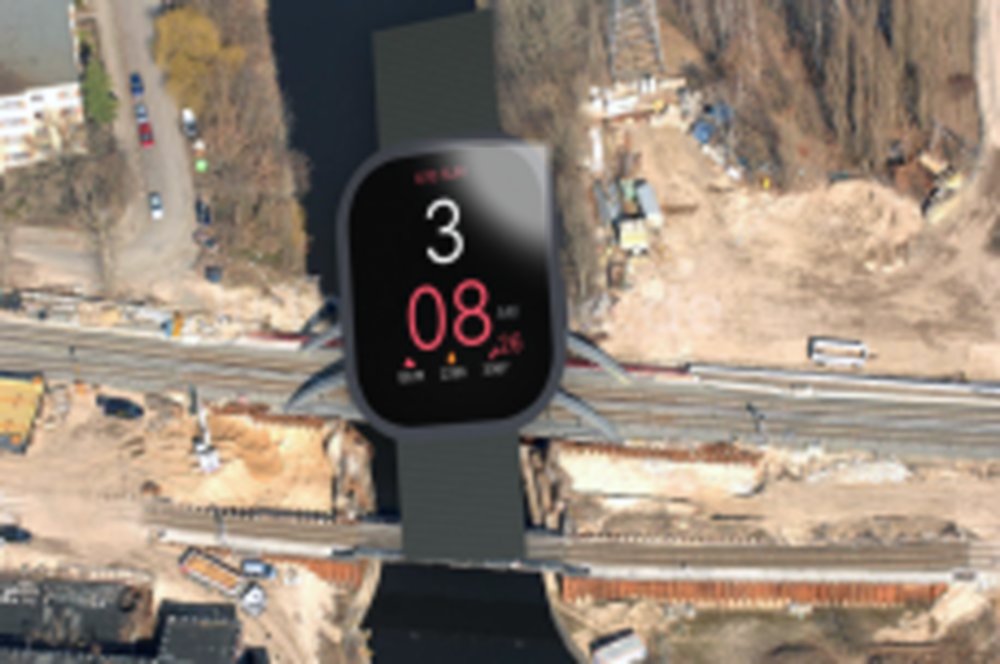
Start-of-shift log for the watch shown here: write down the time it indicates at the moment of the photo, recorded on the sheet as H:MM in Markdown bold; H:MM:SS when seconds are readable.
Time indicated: **3:08**
